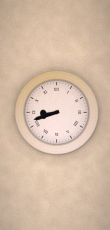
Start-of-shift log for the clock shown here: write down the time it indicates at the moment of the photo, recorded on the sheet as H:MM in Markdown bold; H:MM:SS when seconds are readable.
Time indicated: **8:42**
